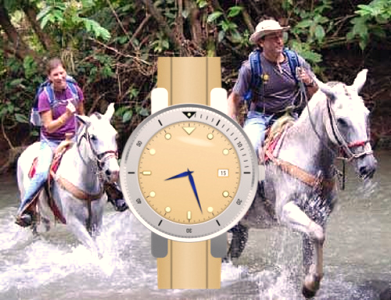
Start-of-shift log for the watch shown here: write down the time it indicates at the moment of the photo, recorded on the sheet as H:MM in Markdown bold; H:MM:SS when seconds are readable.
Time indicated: **8:27**
